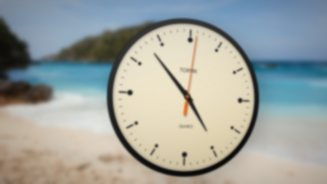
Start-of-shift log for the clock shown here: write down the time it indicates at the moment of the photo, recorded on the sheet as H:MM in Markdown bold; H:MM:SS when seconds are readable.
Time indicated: **4:53:01**
